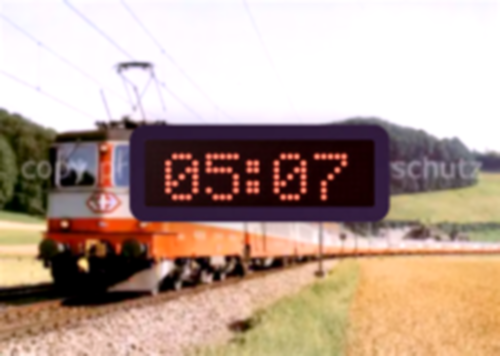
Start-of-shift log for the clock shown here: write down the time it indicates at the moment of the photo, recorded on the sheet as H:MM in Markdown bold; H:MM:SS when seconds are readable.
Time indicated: **5:07**
